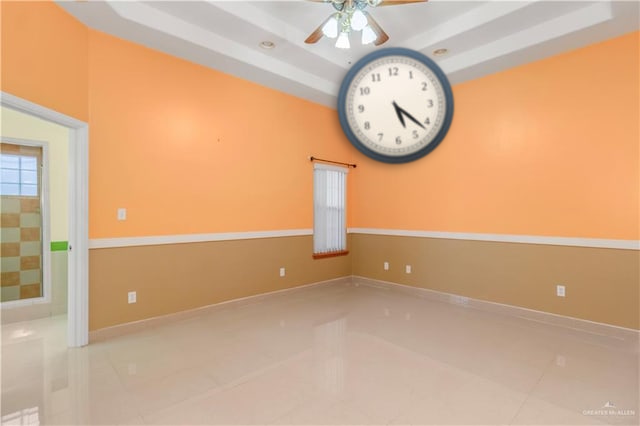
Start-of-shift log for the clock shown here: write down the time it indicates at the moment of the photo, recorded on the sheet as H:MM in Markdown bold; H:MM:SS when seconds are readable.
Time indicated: **5:22**
